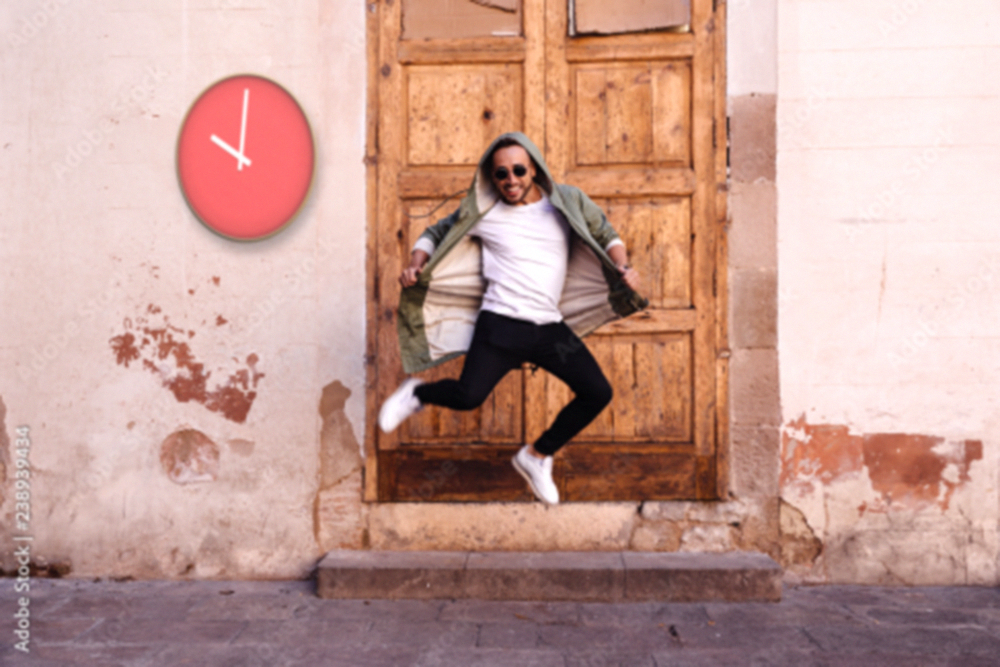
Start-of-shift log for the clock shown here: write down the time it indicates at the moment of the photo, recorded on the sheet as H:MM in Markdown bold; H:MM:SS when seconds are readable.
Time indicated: **10:01**
